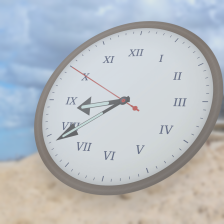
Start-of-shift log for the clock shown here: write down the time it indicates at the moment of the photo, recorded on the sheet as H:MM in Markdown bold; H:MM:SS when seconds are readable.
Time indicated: **8:38:50**
